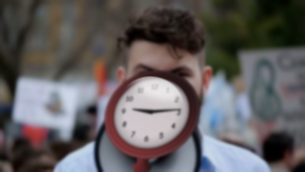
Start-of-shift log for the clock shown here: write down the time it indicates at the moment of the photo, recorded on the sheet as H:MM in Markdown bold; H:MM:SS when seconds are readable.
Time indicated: **9:14**
